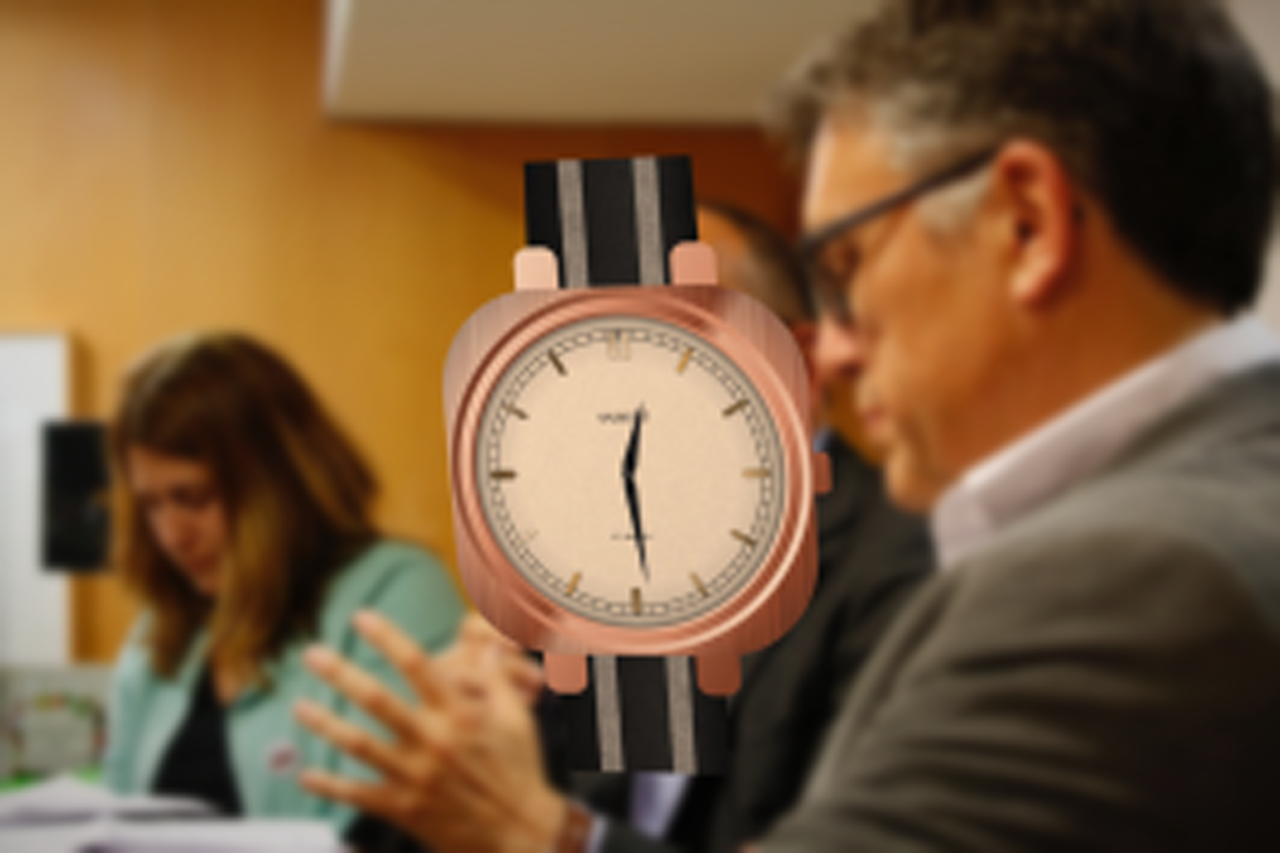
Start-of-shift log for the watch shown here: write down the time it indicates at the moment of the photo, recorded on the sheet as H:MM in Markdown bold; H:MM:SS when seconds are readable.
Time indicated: **12:29**
